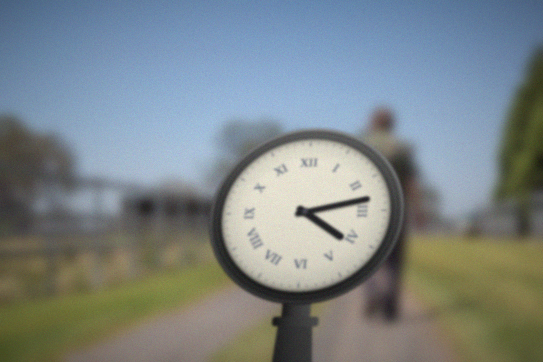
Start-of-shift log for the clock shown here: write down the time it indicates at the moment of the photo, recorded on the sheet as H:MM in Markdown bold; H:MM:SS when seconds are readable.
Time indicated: **4:13**
